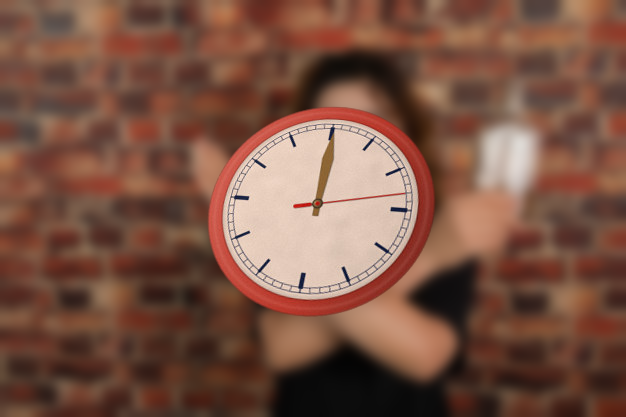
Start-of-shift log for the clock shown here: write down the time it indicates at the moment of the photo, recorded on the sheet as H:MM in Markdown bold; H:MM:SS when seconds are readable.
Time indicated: **12:00:13**
